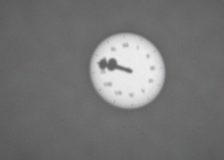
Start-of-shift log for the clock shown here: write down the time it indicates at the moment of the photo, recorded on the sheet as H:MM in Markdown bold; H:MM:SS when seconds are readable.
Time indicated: **9:48**
